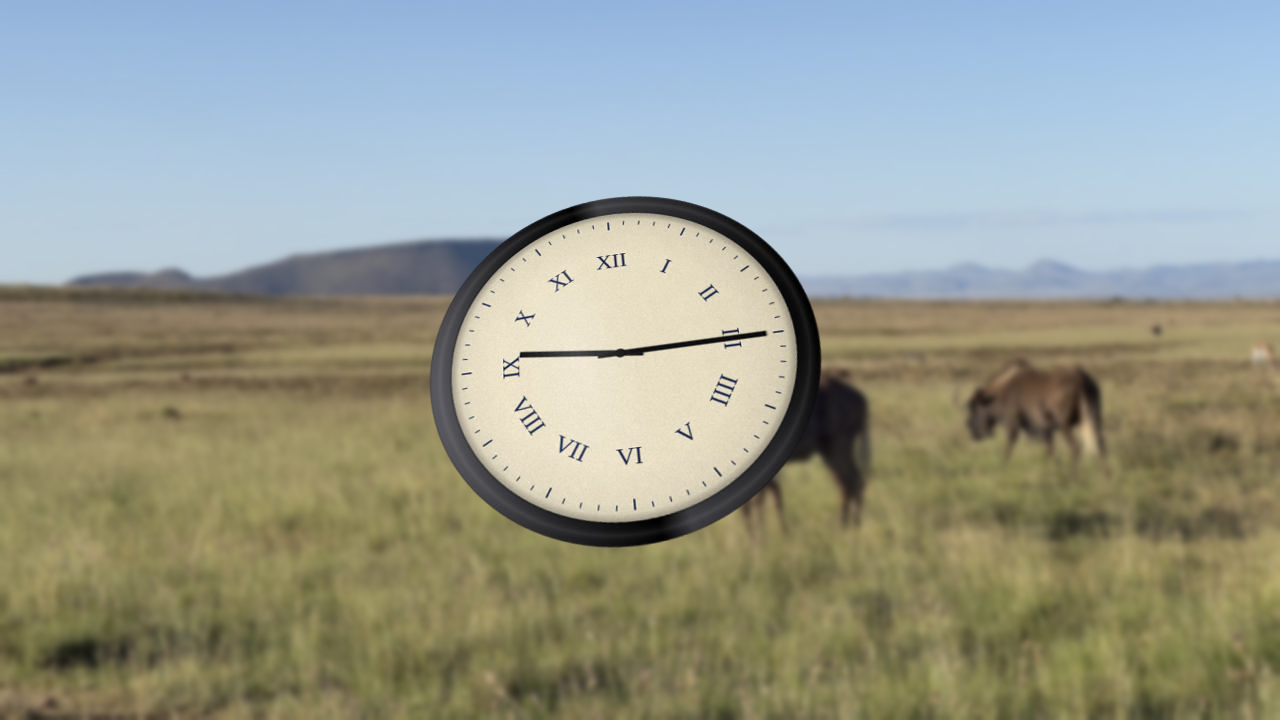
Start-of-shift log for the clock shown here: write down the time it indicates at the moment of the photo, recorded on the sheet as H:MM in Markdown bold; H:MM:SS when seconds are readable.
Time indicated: **9:15**
